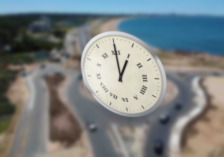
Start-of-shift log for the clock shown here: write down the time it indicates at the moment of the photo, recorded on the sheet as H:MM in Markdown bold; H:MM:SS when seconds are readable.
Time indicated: **1:00**
